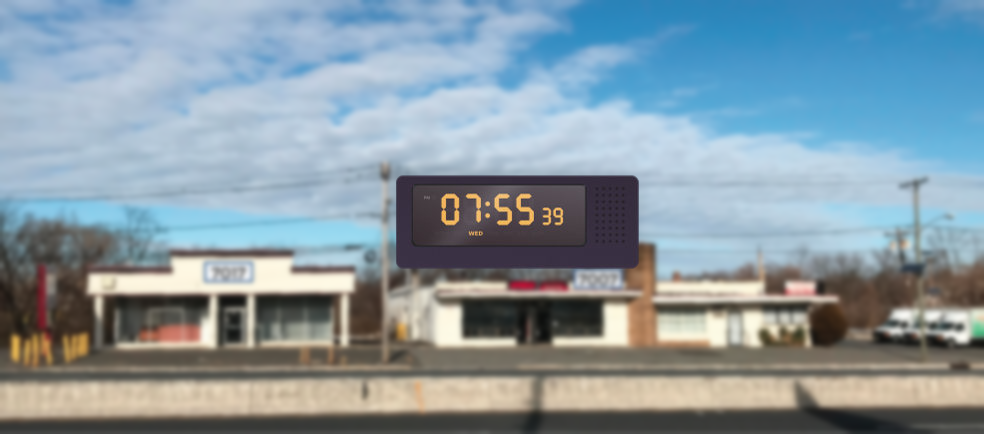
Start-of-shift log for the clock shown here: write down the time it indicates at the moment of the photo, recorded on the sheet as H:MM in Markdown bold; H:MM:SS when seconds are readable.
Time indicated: **7:55:39**
